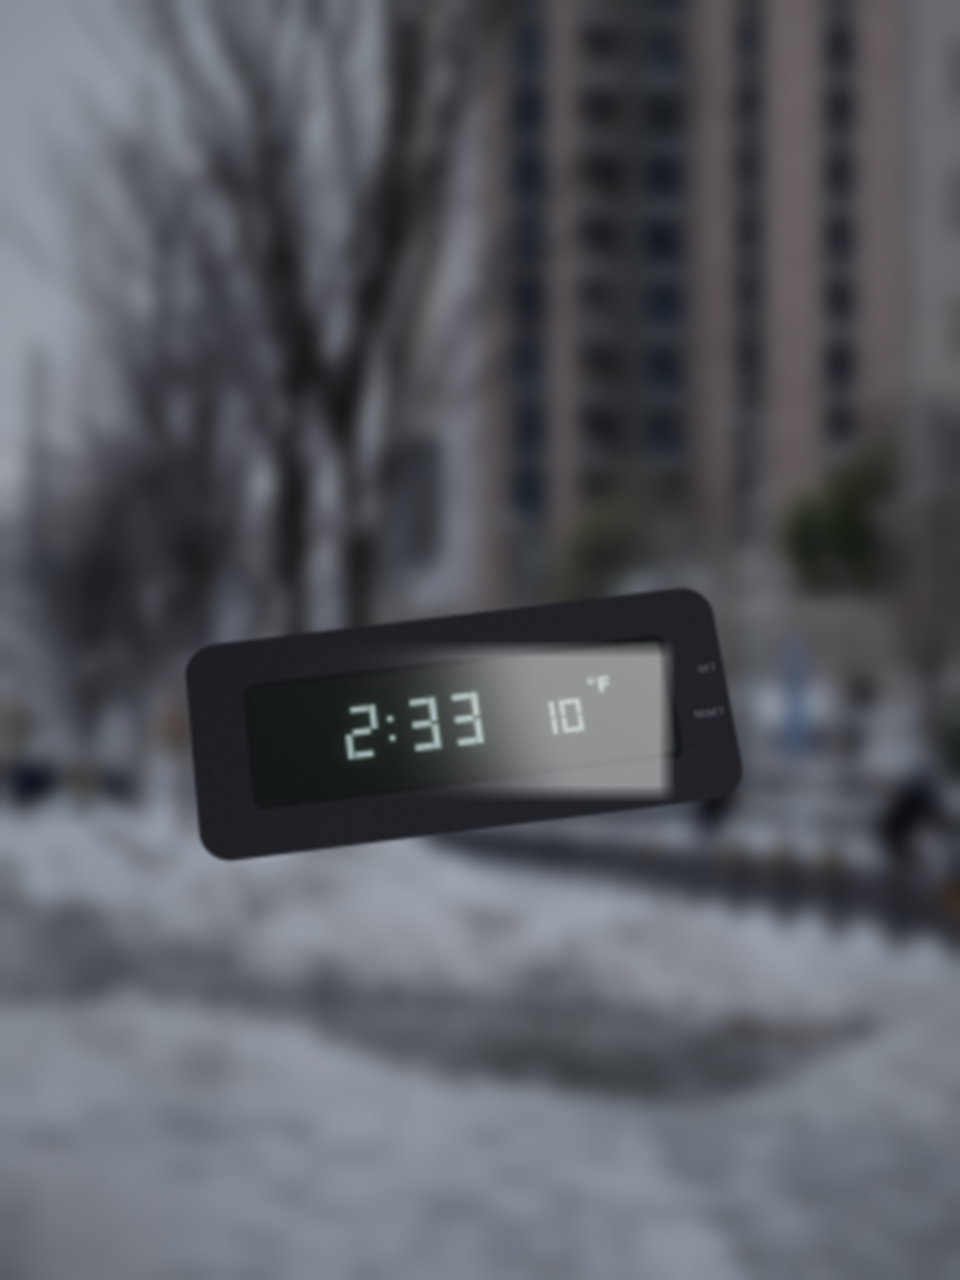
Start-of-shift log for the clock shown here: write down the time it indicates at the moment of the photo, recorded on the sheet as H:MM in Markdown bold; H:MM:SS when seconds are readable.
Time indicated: **2:33**
